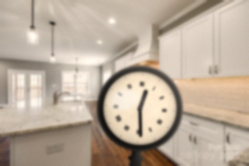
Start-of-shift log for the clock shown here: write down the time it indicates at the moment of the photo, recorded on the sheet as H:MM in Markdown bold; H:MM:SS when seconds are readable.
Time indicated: **12:29**
